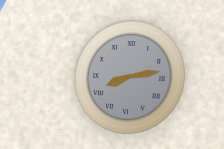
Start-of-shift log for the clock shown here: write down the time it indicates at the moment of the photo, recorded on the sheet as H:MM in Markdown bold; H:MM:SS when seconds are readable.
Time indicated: **8:13**
